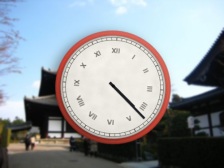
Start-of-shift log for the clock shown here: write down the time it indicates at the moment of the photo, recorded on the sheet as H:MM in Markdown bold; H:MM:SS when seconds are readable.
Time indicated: **4:22**
